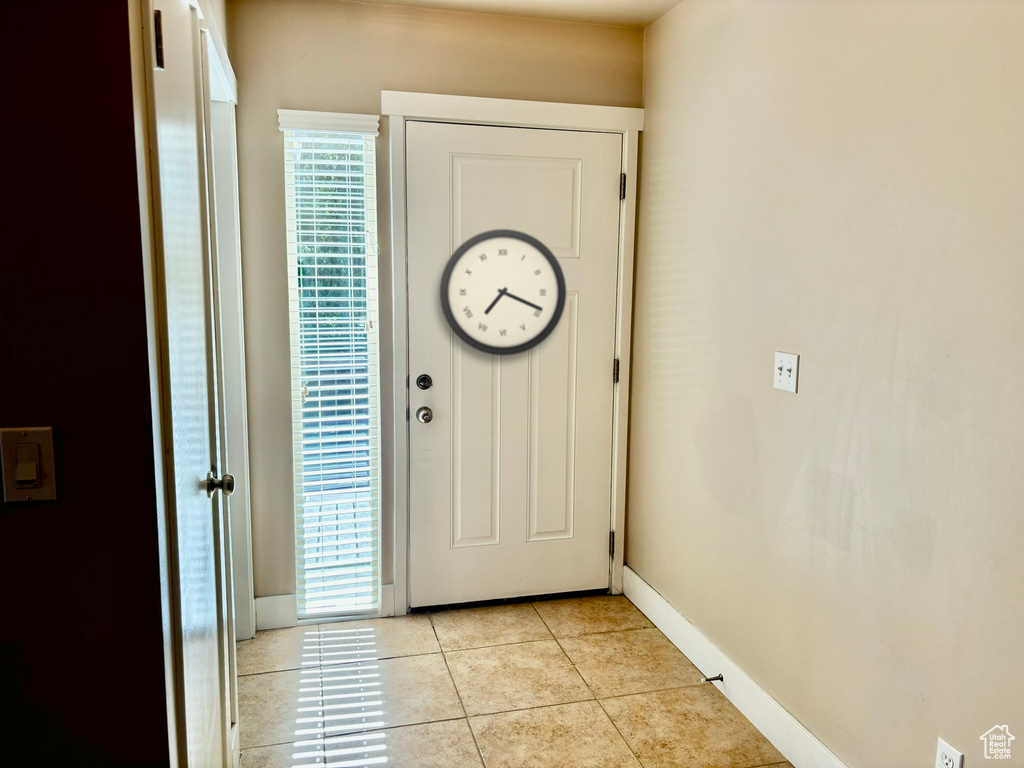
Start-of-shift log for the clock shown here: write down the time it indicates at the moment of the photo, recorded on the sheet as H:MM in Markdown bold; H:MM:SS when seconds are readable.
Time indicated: **7:19**
